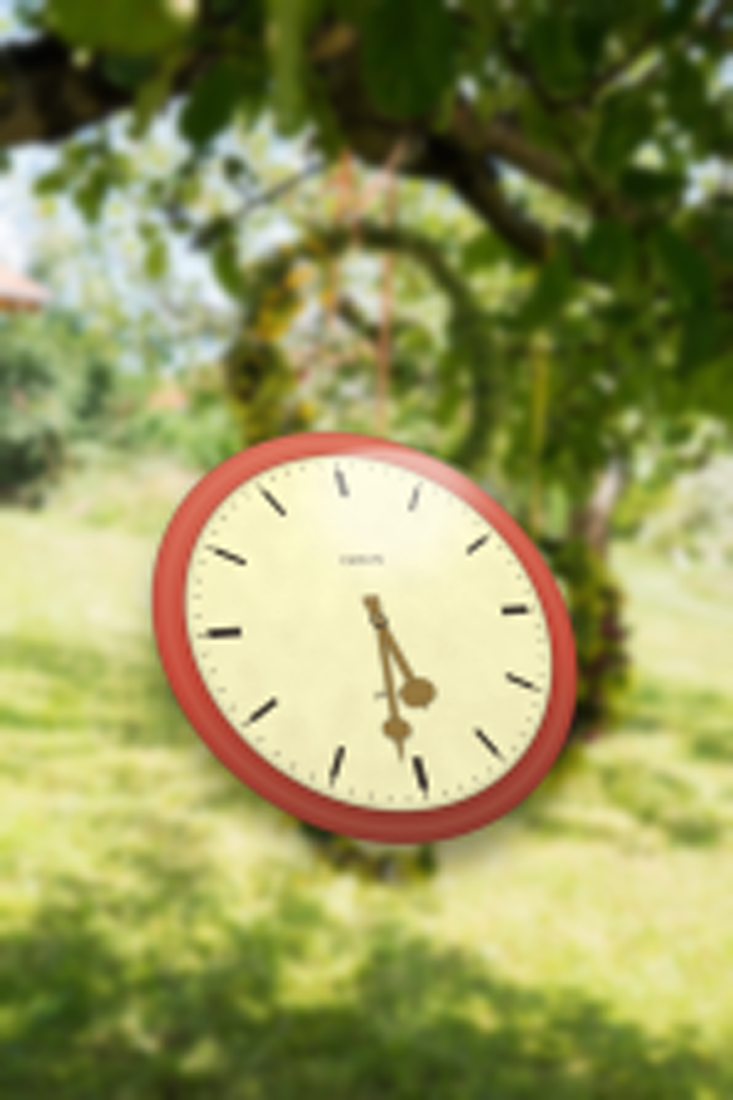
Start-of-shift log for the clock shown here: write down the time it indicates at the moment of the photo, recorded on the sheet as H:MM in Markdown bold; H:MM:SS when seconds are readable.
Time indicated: **5:31**
